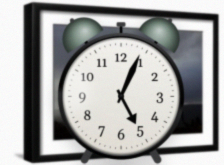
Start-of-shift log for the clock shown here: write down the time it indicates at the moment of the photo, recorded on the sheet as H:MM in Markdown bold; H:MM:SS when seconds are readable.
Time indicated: **5:04**
